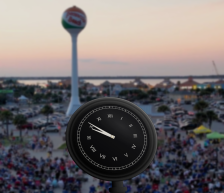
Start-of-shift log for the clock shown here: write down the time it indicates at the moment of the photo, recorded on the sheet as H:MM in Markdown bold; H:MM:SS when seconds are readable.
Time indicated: **9:51**
